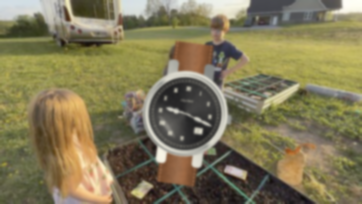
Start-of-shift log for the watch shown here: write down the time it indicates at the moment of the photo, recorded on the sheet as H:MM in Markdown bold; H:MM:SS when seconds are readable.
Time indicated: **9:18**
